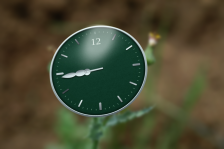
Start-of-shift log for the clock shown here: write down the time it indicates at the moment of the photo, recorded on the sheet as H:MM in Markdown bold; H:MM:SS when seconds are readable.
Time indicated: **8:44**
